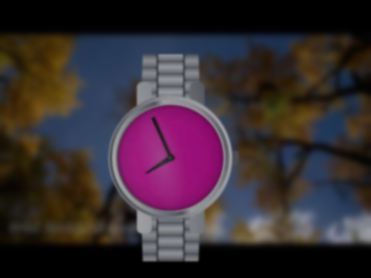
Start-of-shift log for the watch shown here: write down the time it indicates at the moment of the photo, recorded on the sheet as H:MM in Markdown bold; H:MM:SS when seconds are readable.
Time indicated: **7:56**
